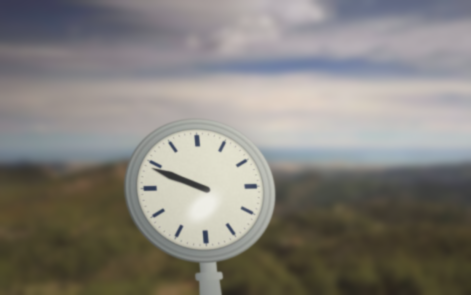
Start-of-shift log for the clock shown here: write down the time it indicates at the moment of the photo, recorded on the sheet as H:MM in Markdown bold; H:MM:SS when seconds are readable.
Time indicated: **9:49**
